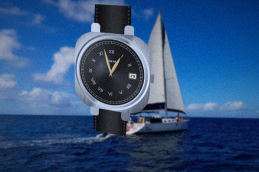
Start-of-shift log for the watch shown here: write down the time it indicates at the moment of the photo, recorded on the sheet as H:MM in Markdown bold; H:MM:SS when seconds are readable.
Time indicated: **12:57**
